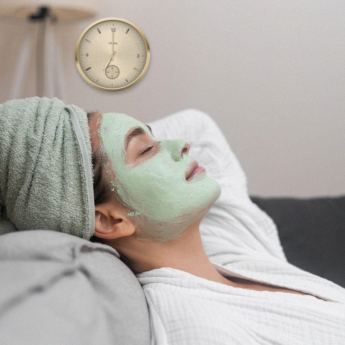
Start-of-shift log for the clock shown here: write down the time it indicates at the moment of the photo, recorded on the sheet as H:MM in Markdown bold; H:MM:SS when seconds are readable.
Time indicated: **7:00**
